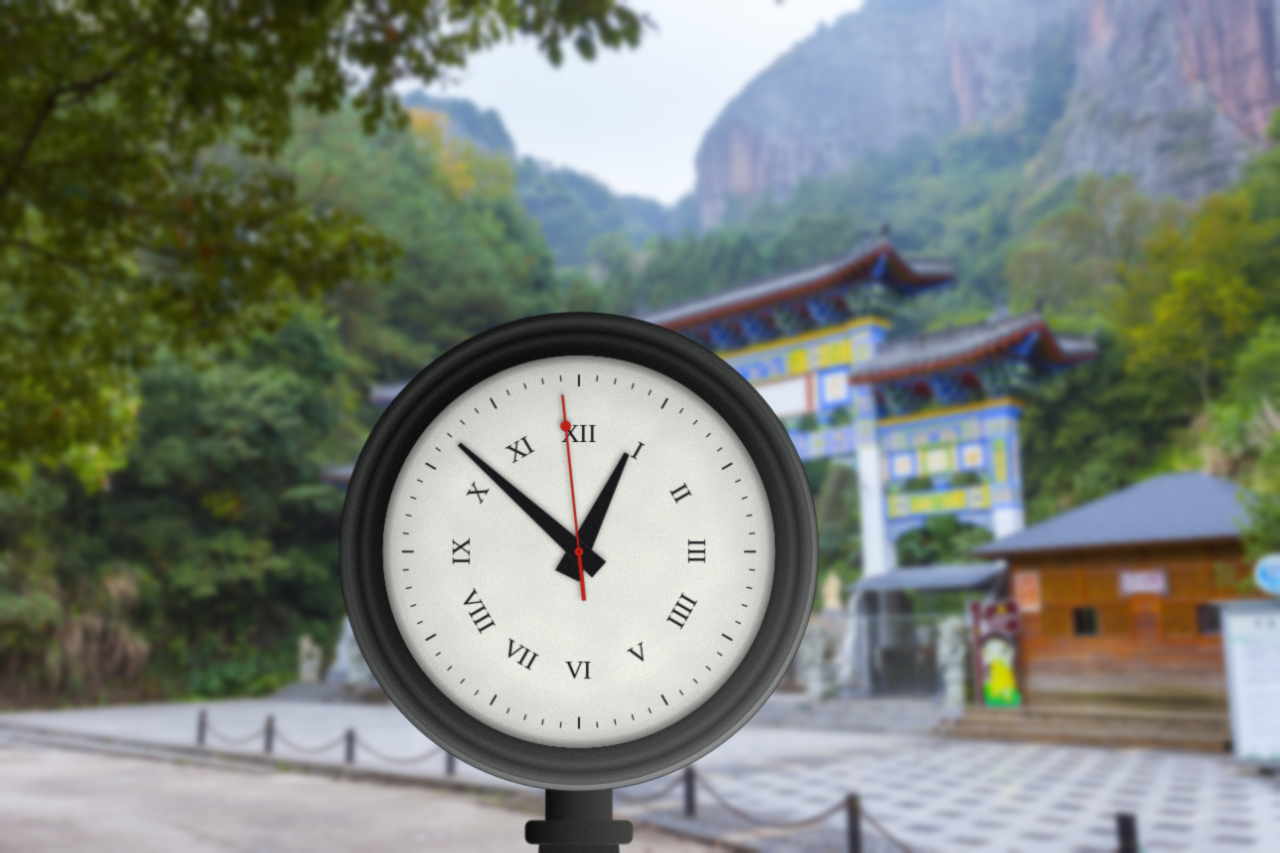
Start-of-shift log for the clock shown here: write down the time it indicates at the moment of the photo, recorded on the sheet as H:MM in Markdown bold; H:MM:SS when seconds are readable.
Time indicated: **12:51:59**
